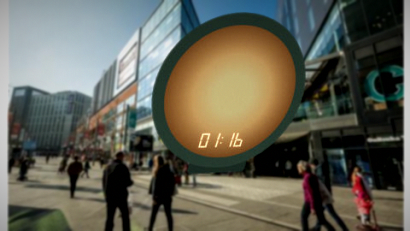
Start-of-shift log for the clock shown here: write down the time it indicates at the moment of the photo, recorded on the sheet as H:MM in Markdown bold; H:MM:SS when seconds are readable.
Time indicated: **1:16**
